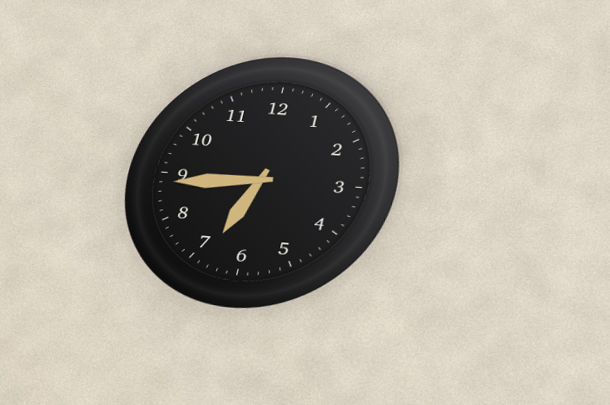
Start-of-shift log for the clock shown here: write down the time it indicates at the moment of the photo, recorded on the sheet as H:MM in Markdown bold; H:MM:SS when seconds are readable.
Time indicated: **6:44**
